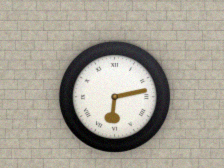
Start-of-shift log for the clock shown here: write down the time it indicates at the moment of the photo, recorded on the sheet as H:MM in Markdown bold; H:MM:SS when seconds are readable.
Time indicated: **6:13**
